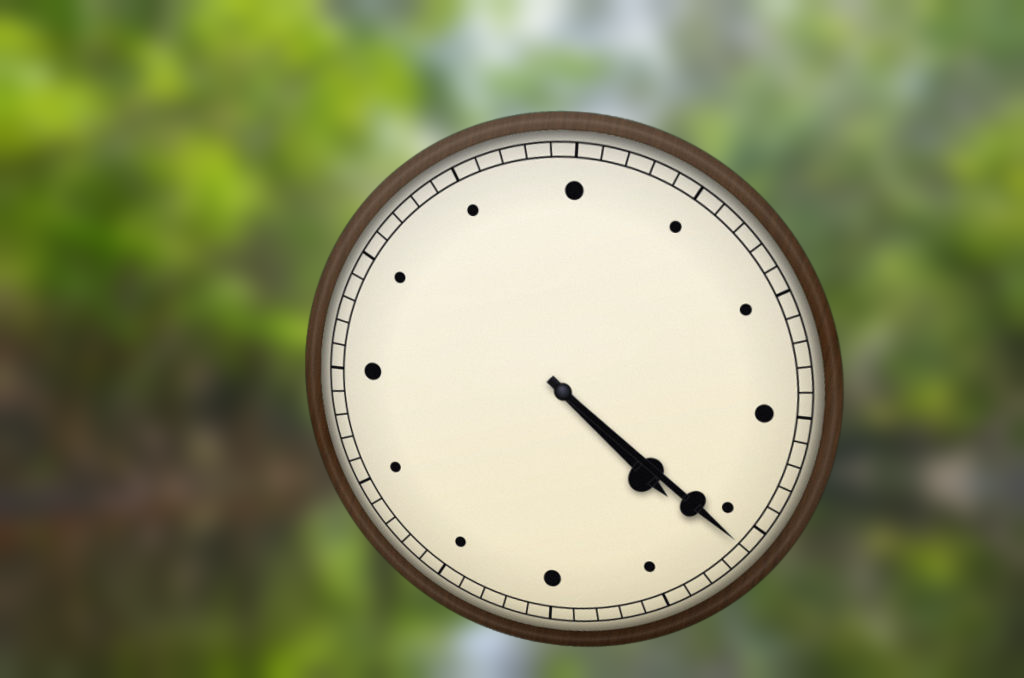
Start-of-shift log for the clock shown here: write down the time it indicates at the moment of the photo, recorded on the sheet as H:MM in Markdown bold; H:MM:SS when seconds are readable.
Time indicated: **4:21**
